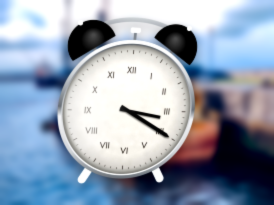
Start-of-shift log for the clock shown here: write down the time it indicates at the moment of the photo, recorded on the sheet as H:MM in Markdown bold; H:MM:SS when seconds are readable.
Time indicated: **3:20**
